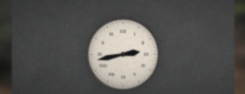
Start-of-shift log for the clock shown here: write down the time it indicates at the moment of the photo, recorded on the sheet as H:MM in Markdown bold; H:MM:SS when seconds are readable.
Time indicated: **2:43**
